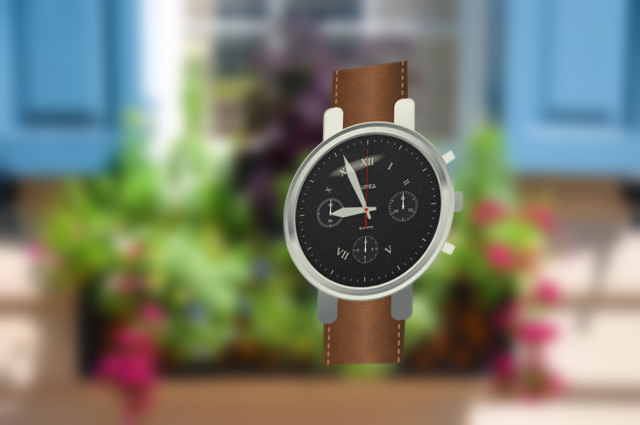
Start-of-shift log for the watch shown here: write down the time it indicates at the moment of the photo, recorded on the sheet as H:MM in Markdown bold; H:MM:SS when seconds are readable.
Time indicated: **8:56**
